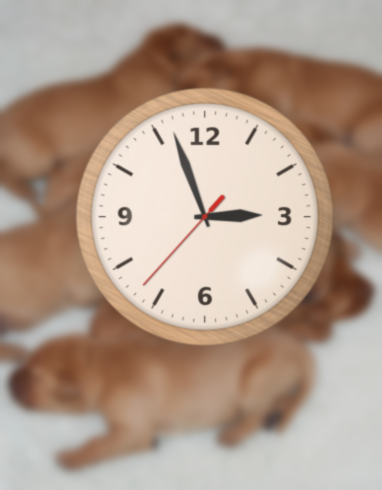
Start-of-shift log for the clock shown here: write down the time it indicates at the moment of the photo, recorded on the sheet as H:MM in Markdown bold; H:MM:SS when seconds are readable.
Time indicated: **2:56:37**
